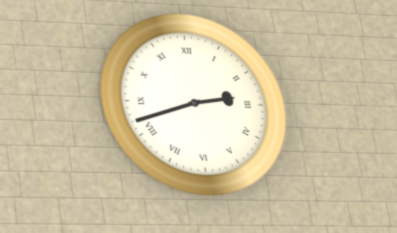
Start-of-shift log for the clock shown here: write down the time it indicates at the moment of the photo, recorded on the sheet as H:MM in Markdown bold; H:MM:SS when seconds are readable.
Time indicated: **2:42**
